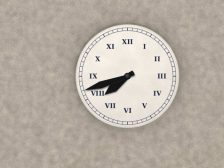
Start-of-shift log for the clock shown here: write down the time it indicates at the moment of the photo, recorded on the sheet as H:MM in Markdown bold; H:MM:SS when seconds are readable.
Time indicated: **7:42**
